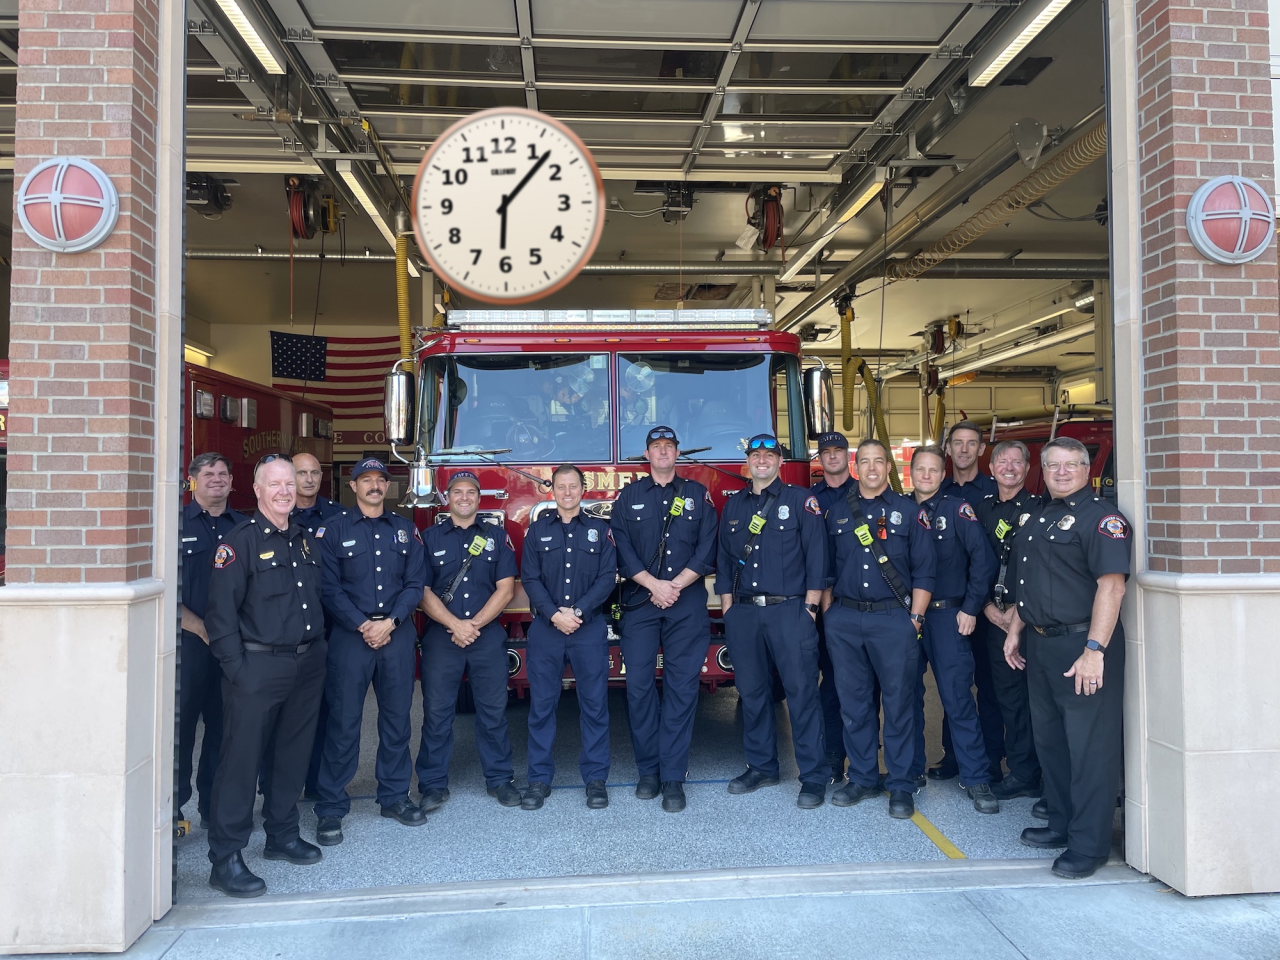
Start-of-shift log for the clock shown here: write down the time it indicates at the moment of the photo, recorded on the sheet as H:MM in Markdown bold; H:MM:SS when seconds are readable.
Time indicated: **6:07**
